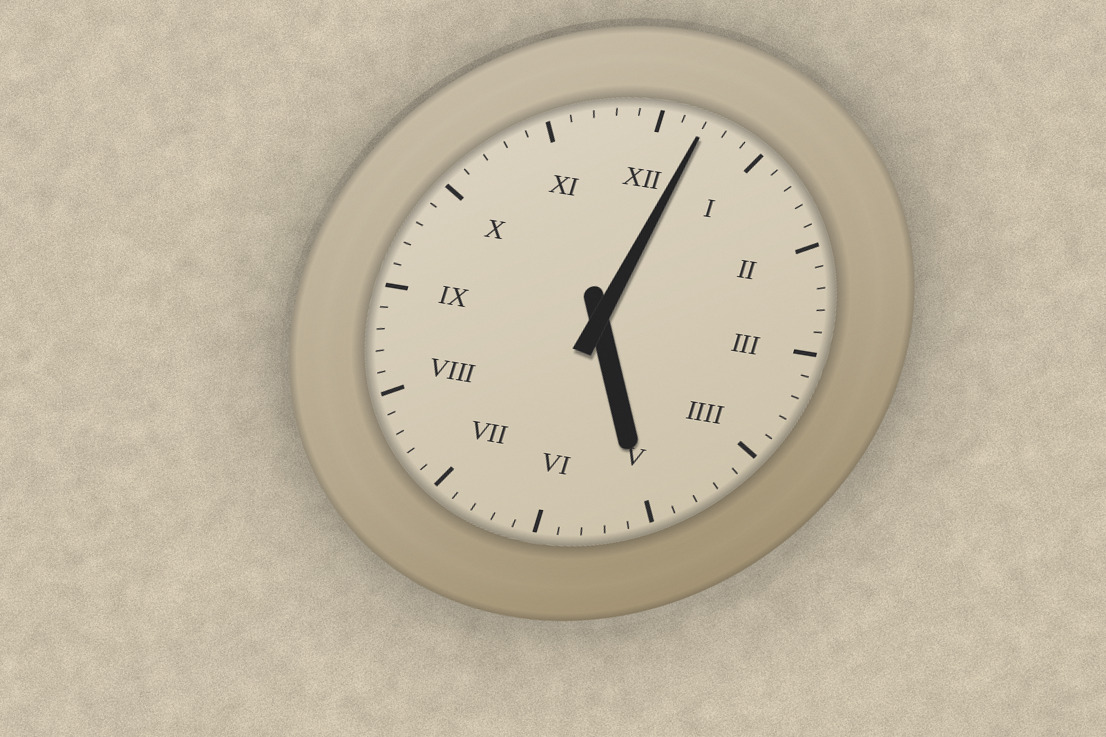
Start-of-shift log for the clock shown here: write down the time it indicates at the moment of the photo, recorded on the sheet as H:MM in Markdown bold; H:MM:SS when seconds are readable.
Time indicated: **5:02**
